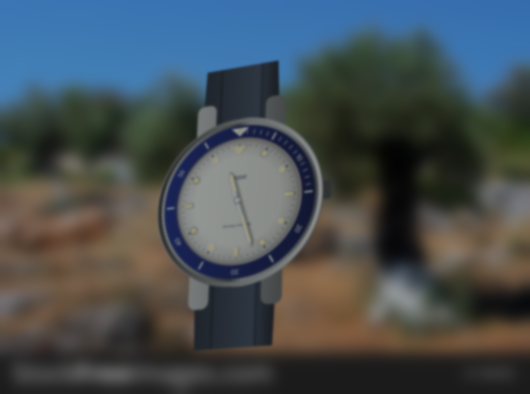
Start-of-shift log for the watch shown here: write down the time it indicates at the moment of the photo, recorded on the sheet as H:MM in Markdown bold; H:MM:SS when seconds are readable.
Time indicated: **11:27**
